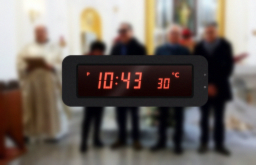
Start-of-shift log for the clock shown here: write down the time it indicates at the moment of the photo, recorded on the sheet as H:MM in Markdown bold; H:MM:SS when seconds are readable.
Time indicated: **10:43**
